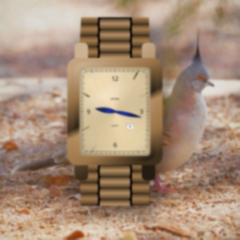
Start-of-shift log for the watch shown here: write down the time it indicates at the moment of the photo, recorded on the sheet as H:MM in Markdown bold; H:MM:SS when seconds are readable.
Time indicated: **9:17**
